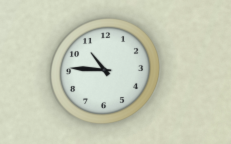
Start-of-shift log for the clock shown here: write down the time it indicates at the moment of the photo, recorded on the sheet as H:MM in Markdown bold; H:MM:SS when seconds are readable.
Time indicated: **10:46**
